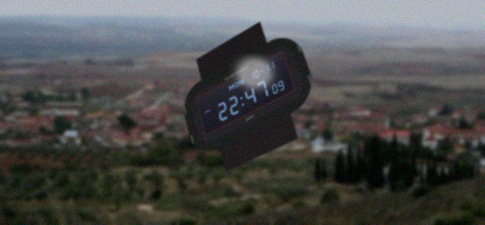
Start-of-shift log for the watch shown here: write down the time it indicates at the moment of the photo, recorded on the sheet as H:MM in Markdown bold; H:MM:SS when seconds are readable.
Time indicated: **22:47**
